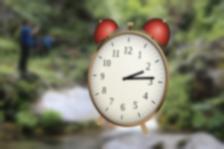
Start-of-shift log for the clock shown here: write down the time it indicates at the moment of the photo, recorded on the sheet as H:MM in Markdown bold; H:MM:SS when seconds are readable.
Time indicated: **2:14**
